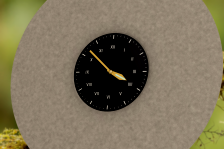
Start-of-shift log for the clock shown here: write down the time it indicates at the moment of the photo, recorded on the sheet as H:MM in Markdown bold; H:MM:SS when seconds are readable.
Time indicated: **3:52**
